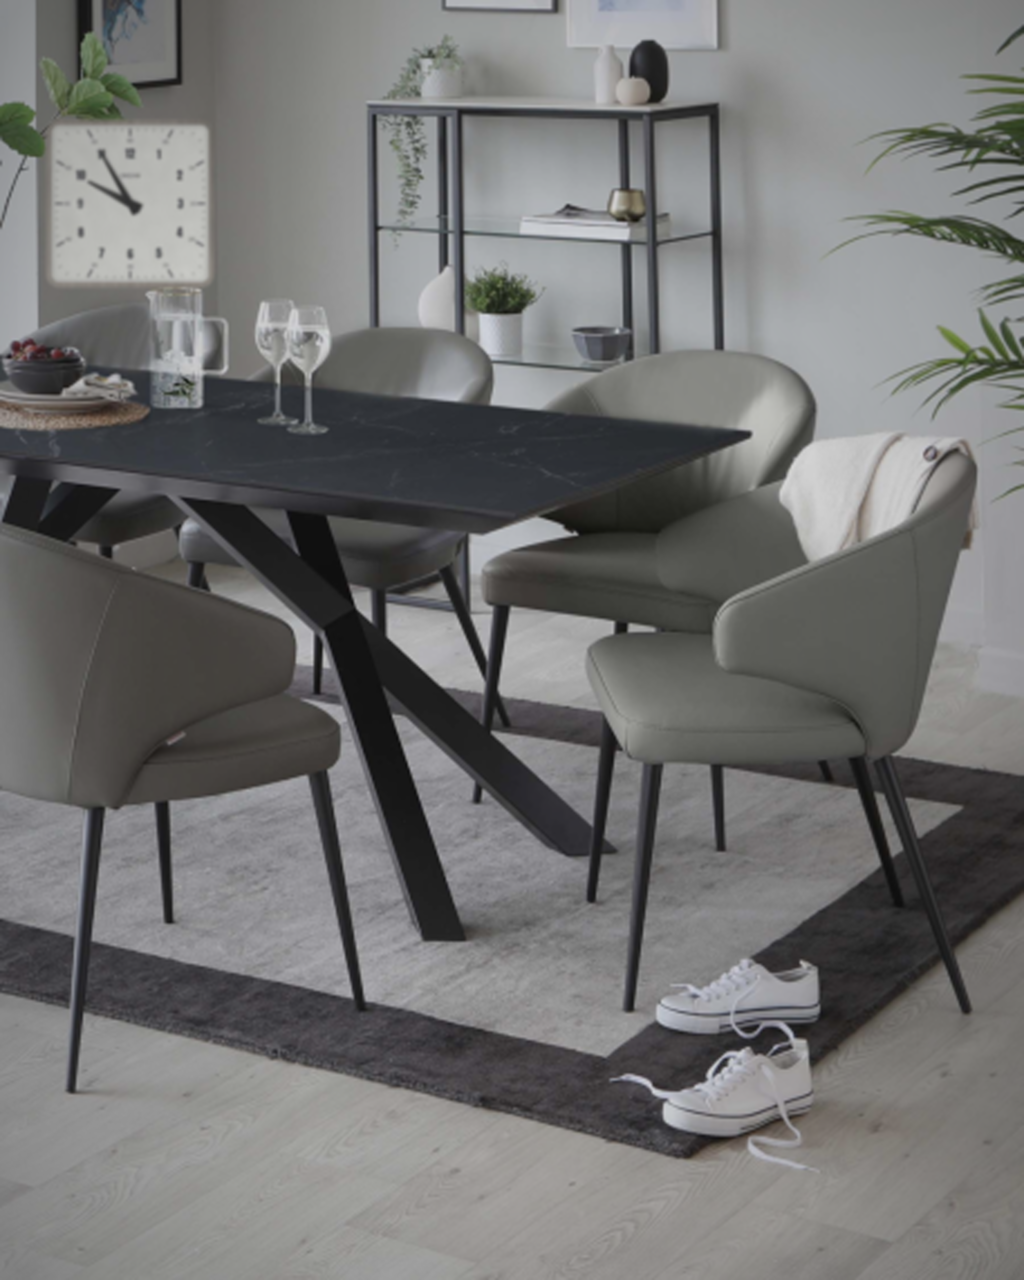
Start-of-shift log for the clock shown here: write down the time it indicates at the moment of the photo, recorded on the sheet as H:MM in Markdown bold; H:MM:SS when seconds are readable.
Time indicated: **9:55**
